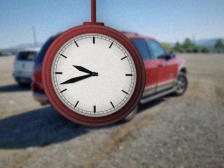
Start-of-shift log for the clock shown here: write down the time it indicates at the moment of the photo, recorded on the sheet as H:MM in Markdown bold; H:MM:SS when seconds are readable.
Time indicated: **9:42**
